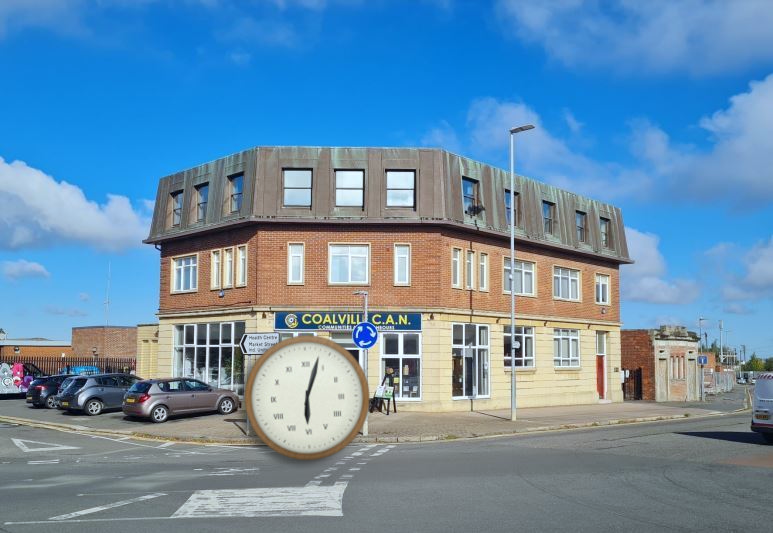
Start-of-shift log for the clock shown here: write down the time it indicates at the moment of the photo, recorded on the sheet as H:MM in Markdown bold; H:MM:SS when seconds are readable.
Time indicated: **6:03**
